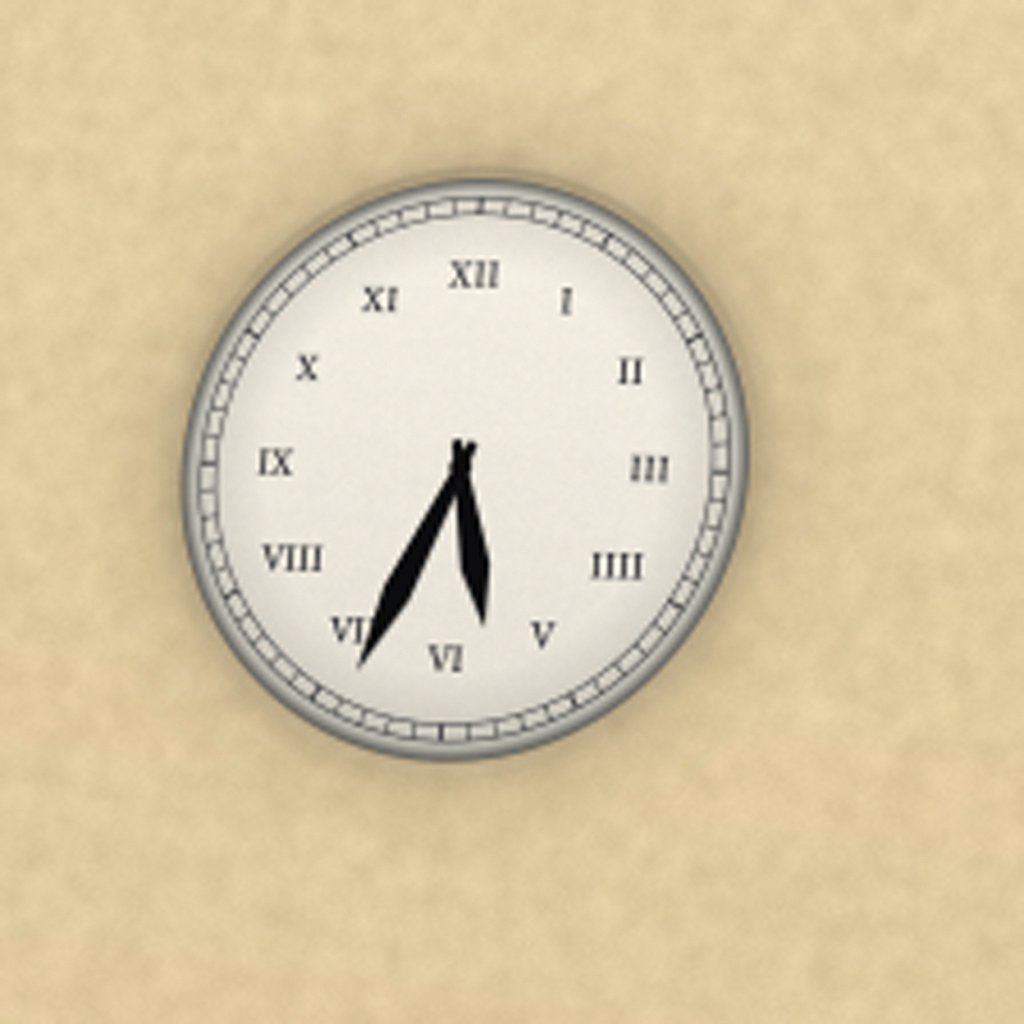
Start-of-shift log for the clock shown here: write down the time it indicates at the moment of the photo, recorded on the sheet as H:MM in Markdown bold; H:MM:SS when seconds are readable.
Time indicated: **5:34**
